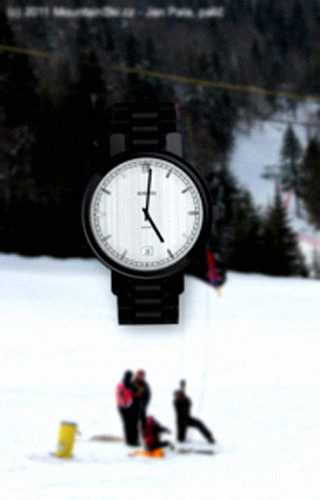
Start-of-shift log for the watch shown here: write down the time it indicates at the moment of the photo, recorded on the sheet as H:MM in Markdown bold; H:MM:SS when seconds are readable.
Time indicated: **5:01**
